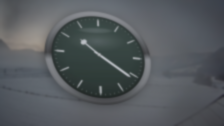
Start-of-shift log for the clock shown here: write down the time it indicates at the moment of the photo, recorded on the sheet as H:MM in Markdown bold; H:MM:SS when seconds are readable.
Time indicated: **10:21**
